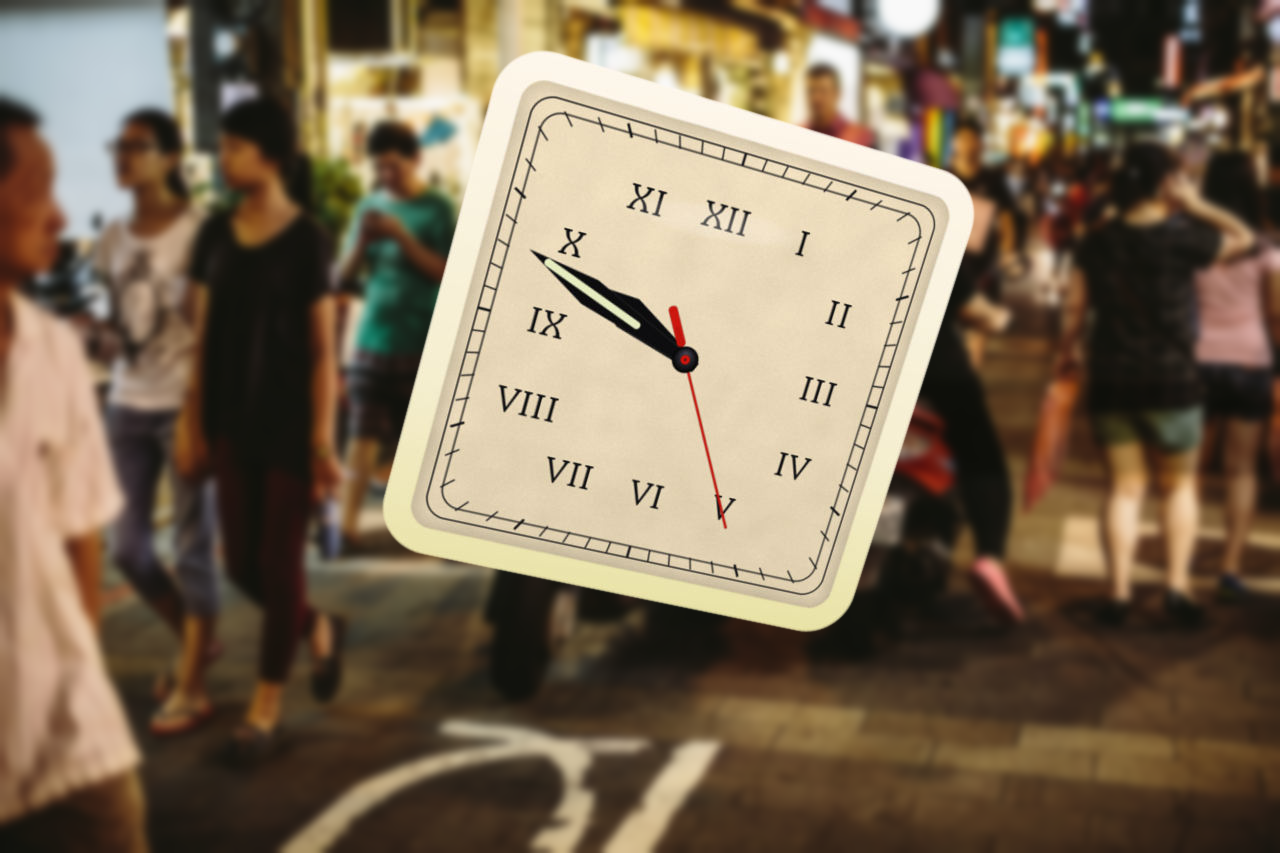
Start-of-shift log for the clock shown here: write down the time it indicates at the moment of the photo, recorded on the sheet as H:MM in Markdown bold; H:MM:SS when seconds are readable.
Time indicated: **9:48:25**
